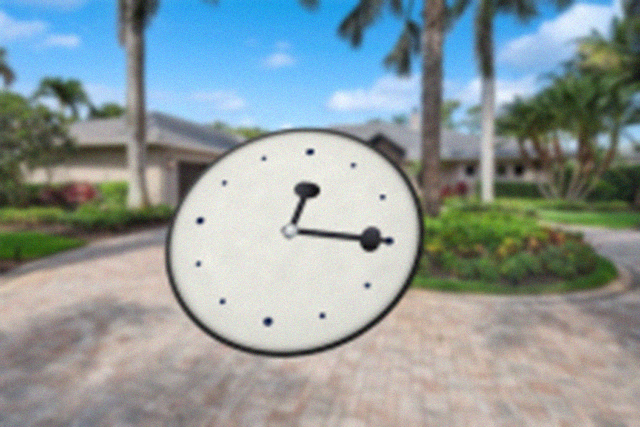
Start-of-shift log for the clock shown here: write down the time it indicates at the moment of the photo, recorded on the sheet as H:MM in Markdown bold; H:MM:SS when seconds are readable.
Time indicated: **12:15**
